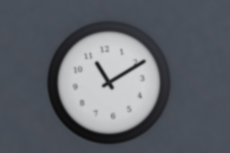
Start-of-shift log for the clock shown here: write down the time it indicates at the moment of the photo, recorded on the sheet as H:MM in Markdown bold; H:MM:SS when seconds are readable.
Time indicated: **11:11**
